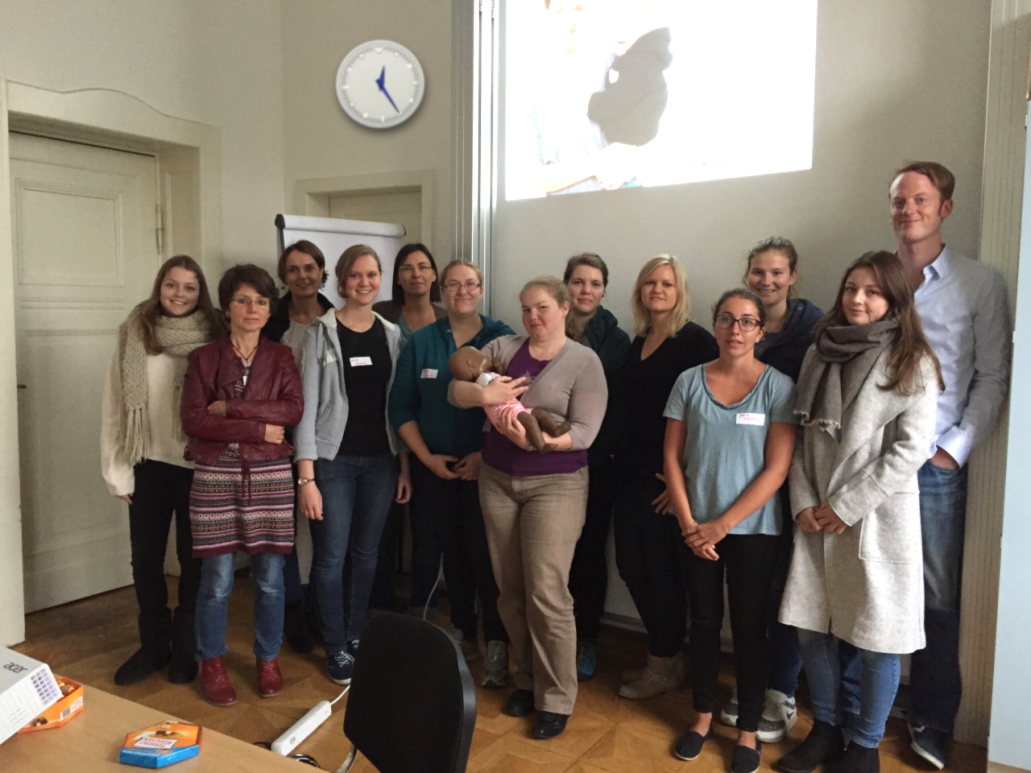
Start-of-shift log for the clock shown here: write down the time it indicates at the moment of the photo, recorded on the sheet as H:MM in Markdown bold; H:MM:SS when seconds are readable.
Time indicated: **12:25**
